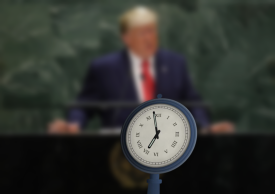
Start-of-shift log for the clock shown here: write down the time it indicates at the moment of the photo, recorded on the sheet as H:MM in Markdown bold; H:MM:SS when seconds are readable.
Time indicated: **6:58**
